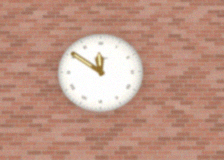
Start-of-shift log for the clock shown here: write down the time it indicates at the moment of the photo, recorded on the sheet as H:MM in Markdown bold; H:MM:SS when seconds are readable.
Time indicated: **11:51**
